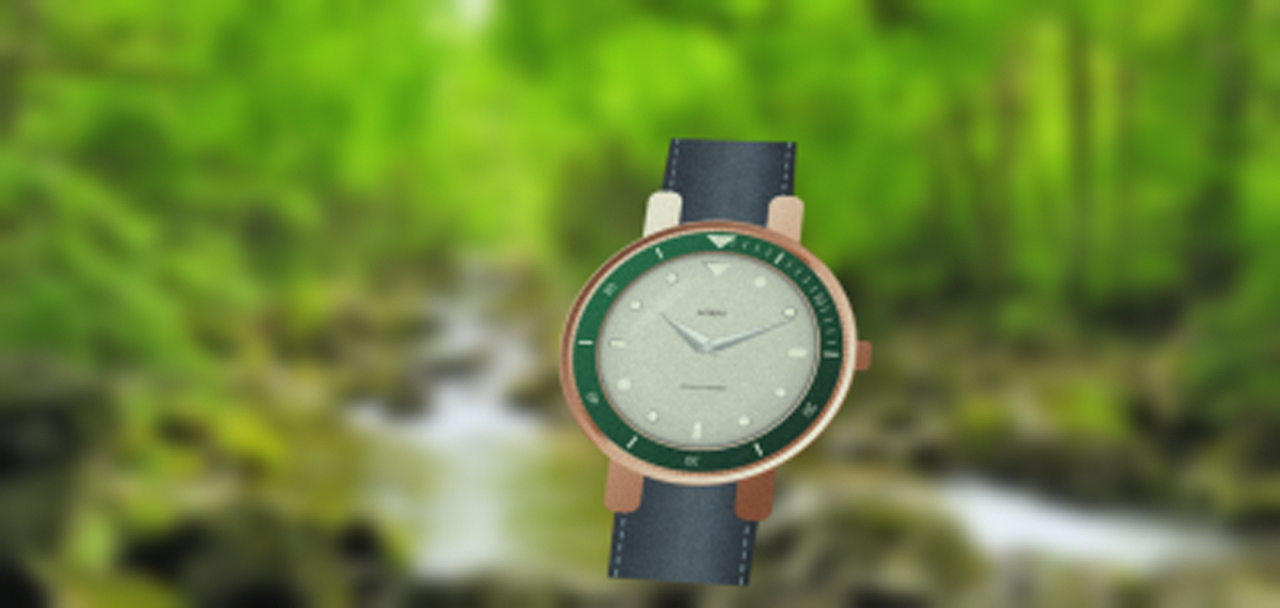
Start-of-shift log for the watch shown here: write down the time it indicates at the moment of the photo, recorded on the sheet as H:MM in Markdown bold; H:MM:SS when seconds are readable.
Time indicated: **10:11**
